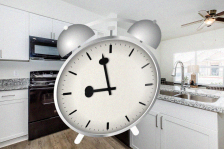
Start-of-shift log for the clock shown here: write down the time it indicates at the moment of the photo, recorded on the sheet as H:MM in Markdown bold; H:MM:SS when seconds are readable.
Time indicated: **8:58**
